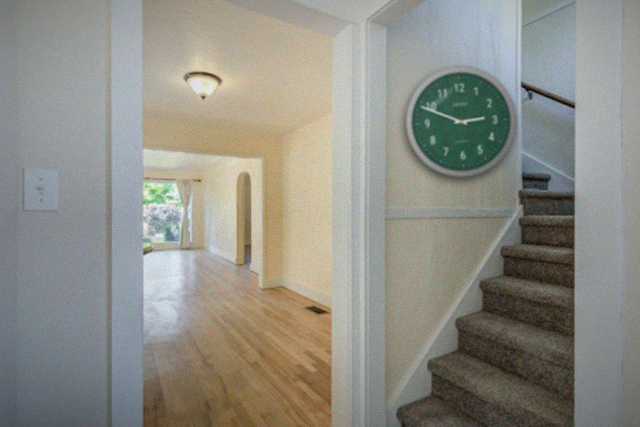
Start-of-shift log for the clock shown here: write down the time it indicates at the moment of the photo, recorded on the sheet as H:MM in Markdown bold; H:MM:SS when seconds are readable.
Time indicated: **2:49**
